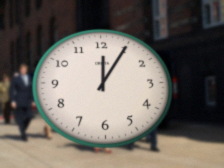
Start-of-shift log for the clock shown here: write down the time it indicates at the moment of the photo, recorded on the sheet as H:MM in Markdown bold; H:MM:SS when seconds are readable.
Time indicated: **12:05**
